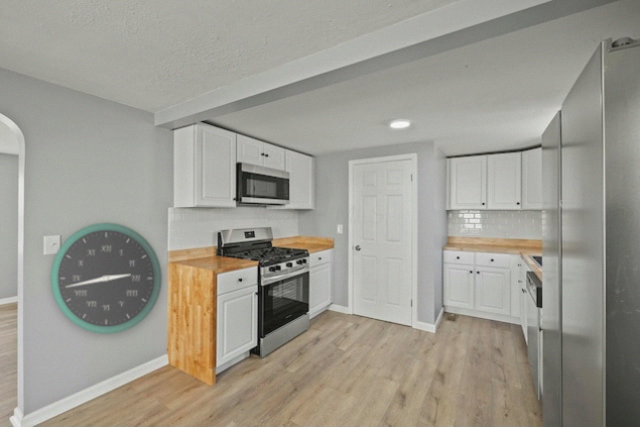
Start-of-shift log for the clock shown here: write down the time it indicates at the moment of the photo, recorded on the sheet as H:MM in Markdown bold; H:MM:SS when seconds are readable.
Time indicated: **2:43**
